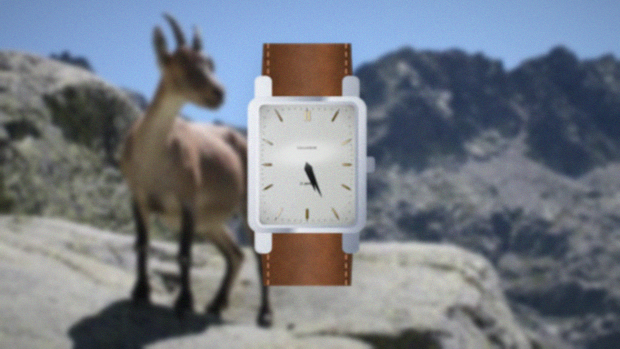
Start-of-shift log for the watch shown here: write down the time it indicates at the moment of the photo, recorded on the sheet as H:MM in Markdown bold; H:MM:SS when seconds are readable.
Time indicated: **5:26**
